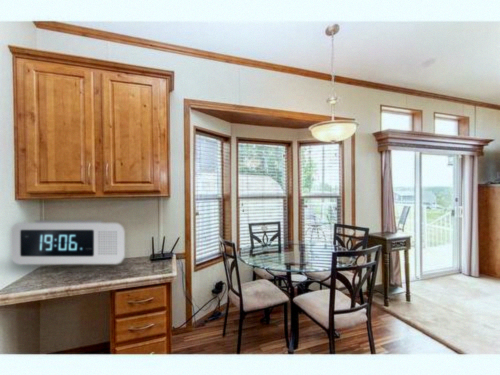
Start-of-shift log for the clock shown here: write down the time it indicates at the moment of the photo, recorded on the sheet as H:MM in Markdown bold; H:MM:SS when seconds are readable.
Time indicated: **19:06**
